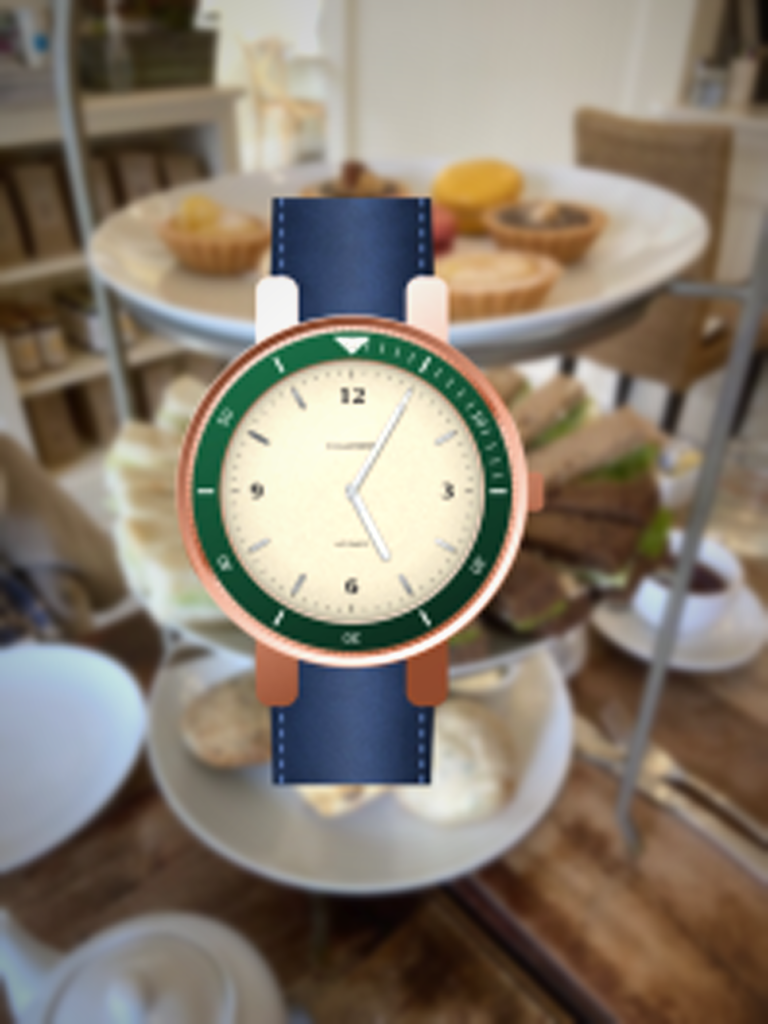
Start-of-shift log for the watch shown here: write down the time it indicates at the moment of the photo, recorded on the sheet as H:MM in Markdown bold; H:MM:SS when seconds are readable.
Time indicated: **5:05**
